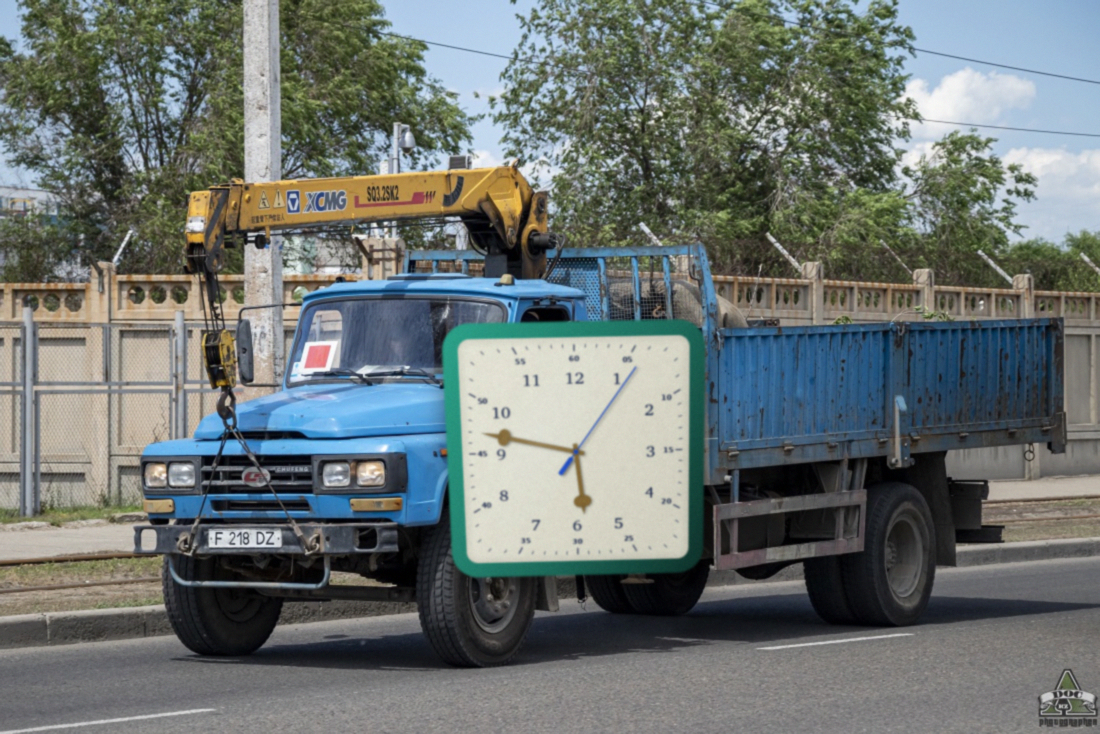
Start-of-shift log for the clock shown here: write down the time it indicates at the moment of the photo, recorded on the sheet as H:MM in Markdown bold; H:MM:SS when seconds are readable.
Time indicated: **5:47:06**
